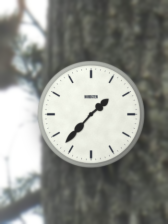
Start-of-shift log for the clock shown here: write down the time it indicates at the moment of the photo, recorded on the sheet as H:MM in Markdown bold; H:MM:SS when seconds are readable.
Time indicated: **1:37**
